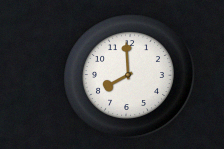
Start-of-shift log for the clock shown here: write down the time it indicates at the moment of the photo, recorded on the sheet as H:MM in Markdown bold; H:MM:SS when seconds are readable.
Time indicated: **7:59**
